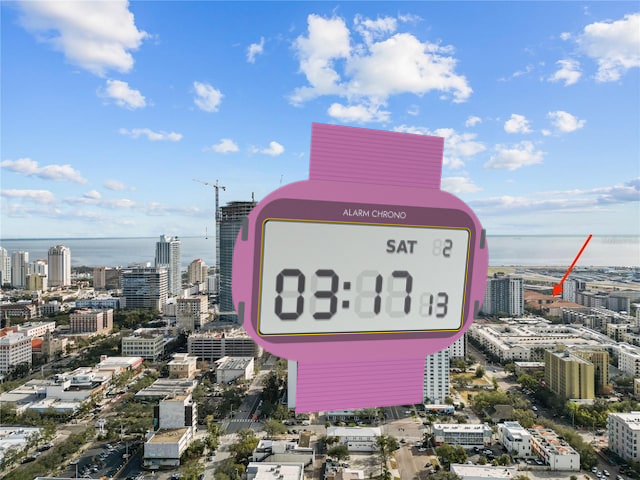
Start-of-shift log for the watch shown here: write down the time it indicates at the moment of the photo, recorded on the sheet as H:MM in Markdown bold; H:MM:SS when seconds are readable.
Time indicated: **3:17:13**
